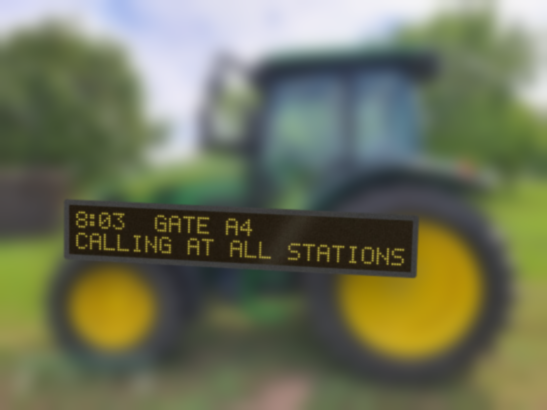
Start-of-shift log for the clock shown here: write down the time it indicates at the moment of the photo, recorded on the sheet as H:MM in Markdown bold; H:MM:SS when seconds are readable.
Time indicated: **8:03**
